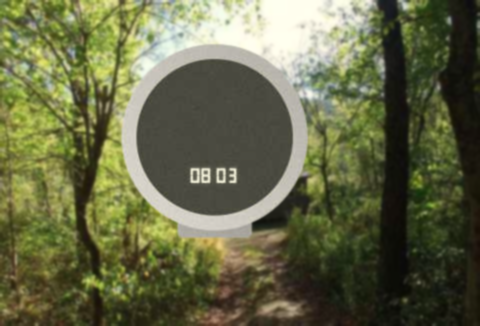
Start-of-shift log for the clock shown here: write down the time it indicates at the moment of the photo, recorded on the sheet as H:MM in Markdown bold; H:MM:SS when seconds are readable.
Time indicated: **8:03**
